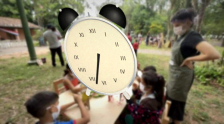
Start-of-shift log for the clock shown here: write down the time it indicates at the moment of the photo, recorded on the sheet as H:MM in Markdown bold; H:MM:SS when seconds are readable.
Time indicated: **6:33**
